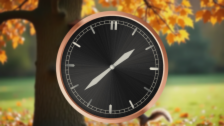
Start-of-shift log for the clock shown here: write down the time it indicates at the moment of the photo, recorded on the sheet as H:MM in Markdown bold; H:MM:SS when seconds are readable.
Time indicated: **1:38**
